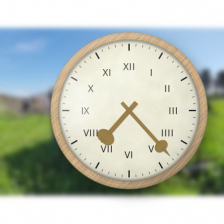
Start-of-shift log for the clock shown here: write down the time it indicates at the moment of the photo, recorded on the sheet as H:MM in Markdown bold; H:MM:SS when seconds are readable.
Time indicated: **7:23**
